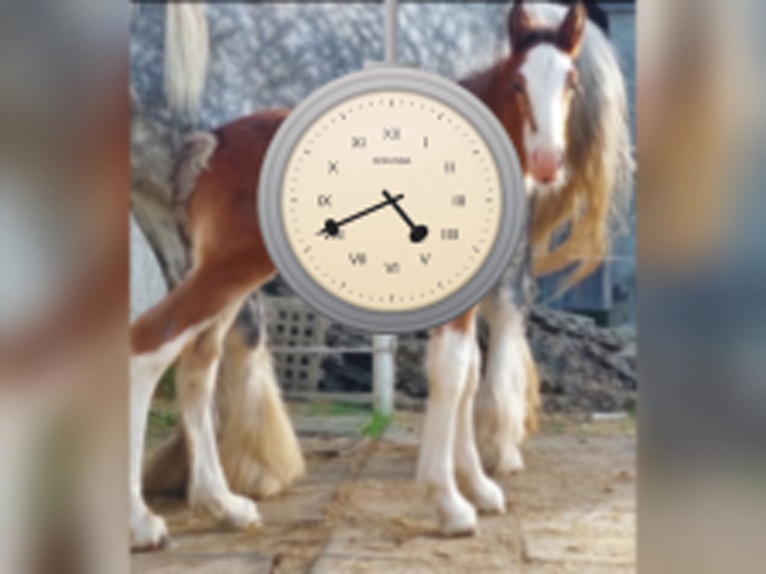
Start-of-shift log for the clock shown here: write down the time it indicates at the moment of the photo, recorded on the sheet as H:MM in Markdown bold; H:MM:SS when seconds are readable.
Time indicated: **4:41**
